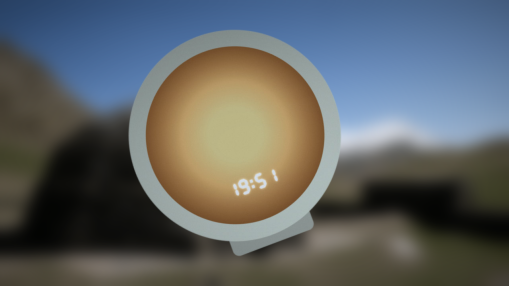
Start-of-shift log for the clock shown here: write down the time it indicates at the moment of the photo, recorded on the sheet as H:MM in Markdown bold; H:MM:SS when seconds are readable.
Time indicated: **19:51**
